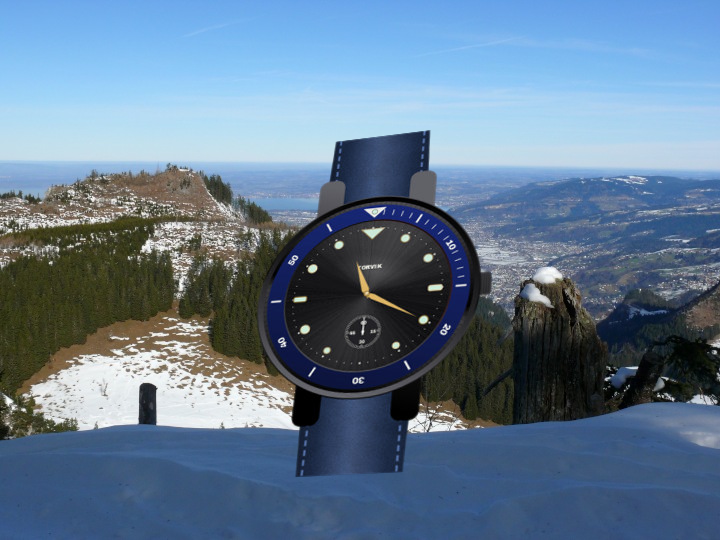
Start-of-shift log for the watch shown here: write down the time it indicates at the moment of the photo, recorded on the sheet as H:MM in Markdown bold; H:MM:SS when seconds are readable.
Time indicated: **11:20**
